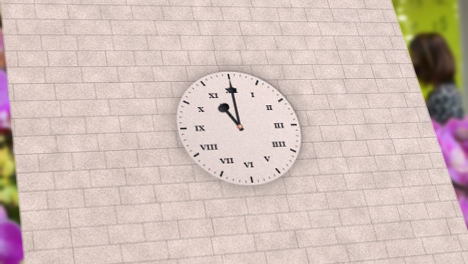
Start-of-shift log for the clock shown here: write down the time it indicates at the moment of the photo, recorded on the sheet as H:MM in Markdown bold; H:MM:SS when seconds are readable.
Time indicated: **11:00**
